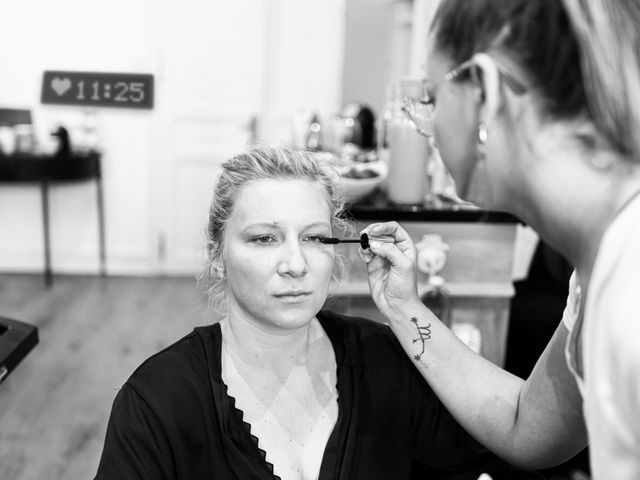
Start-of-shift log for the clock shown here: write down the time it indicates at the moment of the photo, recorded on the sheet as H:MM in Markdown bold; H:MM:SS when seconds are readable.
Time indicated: **11:25**
